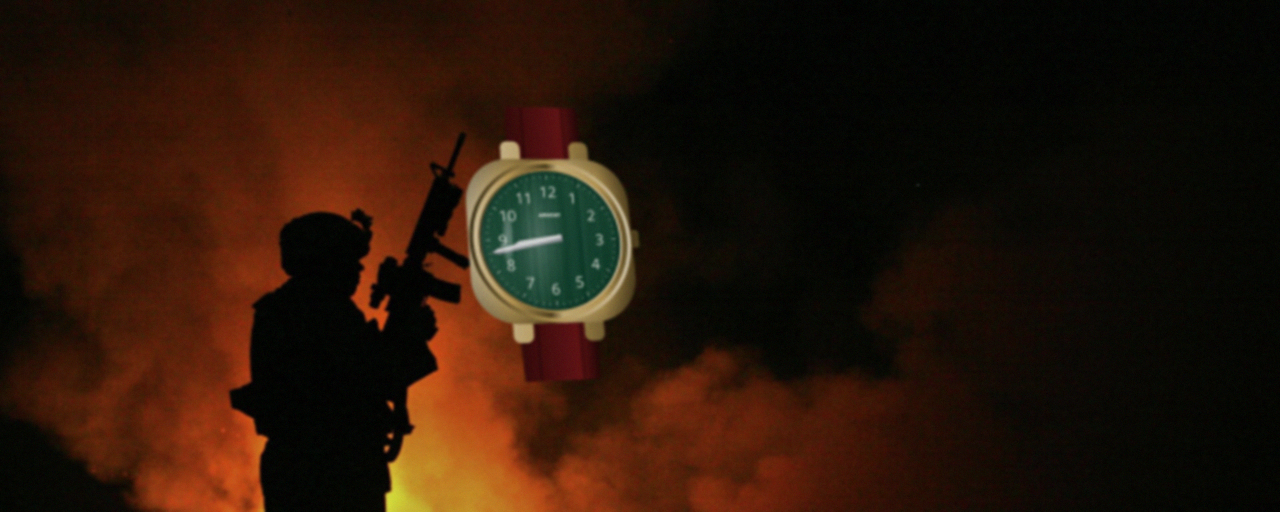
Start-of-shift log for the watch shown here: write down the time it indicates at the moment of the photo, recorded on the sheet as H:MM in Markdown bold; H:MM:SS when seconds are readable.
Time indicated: **8:43**
